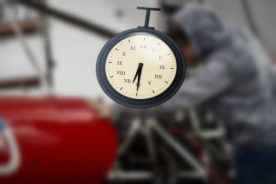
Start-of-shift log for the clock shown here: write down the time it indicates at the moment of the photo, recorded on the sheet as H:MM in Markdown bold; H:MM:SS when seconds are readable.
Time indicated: **6:30**
